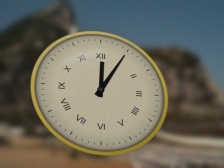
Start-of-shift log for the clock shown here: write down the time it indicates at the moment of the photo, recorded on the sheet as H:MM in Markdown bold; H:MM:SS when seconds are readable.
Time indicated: **12:05**
